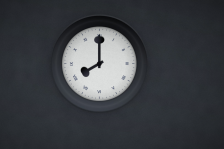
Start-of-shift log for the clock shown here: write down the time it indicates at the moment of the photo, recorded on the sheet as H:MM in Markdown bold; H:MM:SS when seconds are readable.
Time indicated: **8:00**
